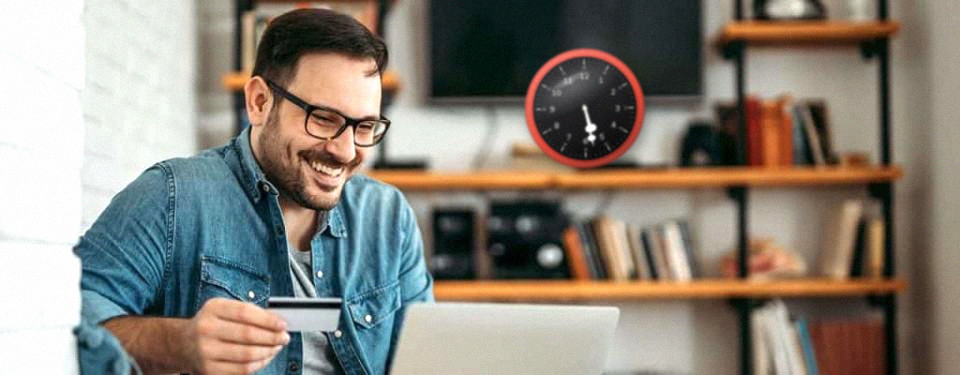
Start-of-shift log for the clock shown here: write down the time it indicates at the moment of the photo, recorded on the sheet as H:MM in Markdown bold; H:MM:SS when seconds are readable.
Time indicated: **5:28**
